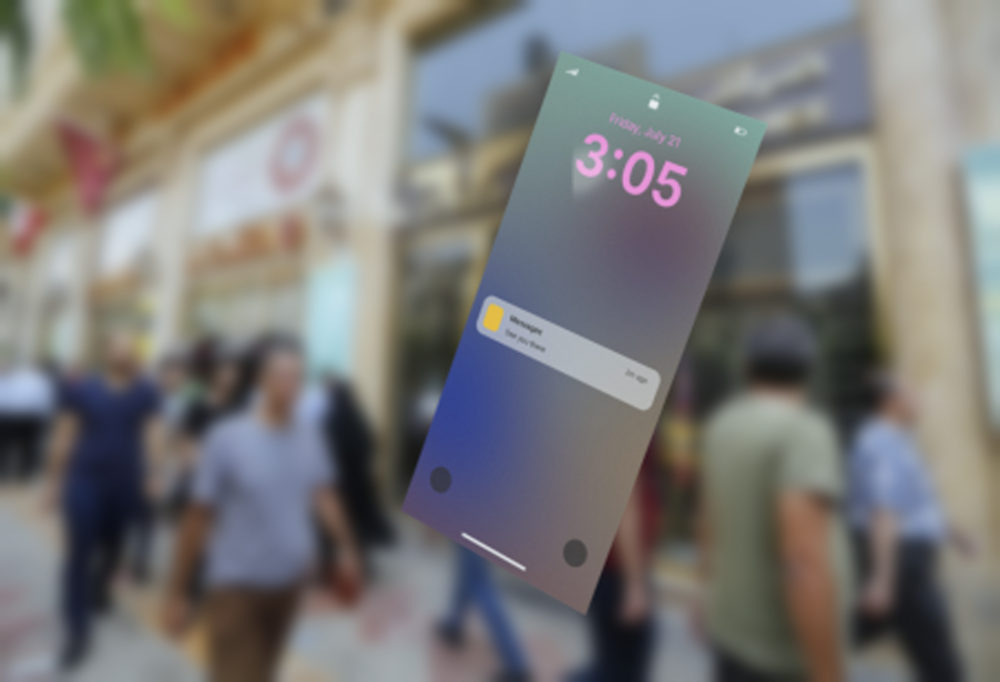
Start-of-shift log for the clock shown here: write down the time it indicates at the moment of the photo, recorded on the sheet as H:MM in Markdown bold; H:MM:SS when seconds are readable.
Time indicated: **3:05**
